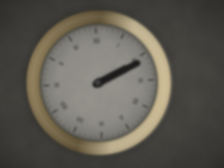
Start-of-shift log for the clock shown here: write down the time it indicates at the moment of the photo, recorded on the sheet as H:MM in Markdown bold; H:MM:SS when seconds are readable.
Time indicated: **2:11**
